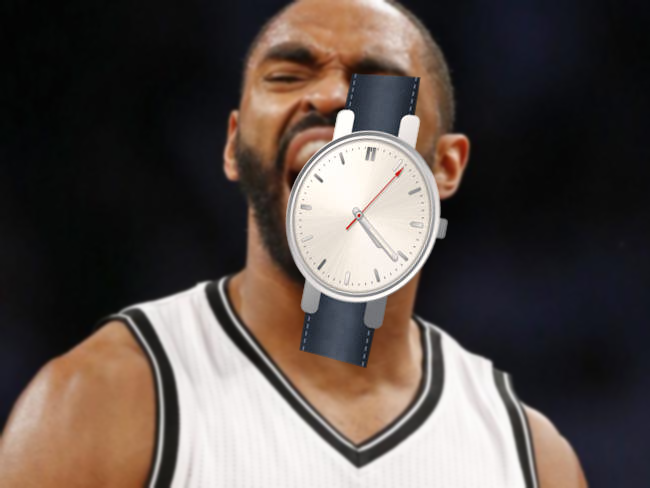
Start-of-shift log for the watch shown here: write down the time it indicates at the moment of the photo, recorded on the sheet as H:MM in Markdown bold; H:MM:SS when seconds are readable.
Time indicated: **4:21:06**
